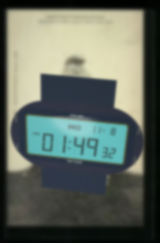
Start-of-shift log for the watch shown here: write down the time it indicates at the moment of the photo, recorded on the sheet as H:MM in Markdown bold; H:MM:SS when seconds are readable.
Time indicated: **1:49**
